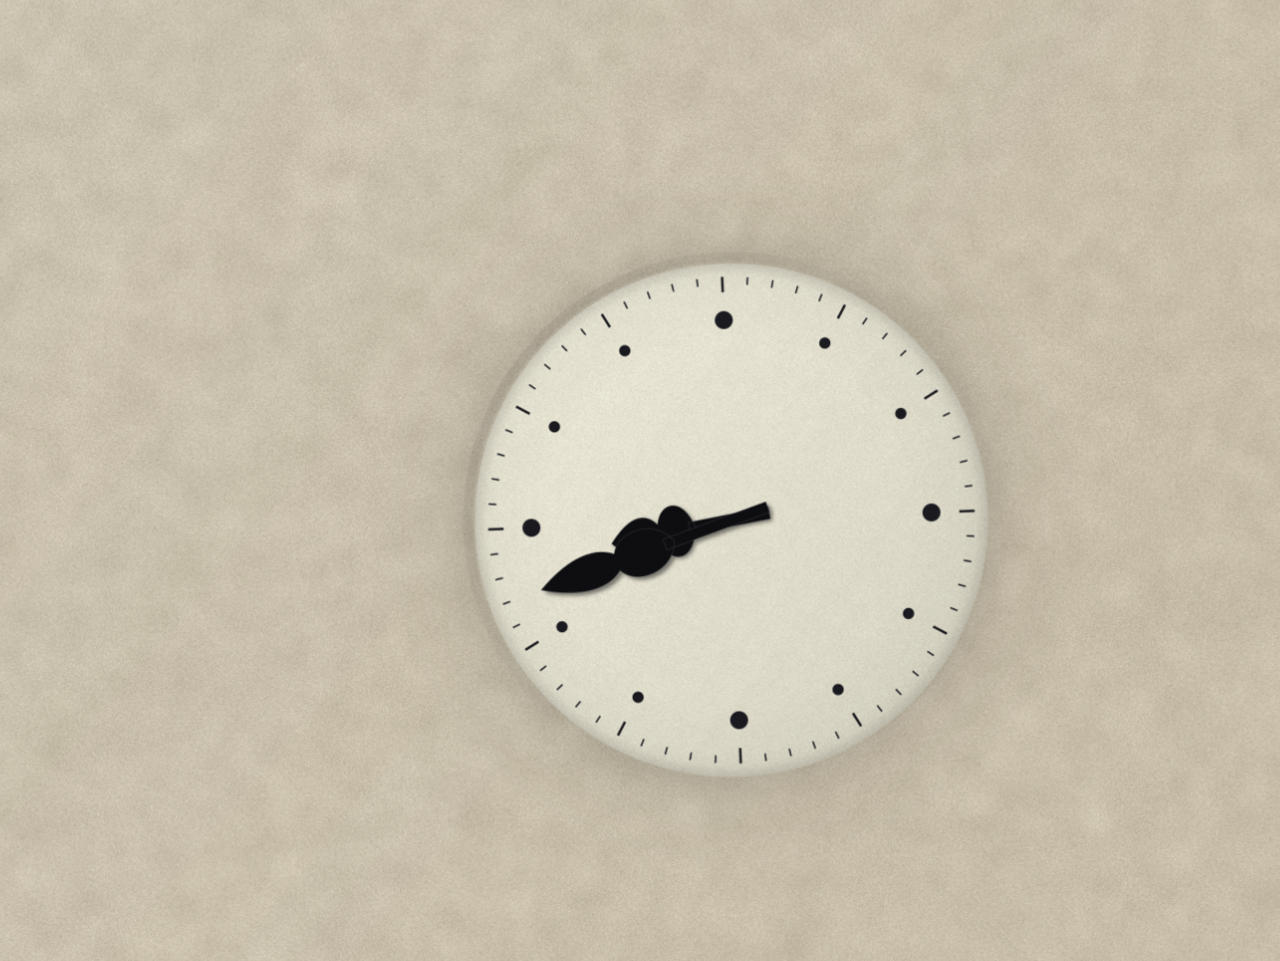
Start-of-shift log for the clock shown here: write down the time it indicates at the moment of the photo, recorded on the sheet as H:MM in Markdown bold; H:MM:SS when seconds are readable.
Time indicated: **8:42**
